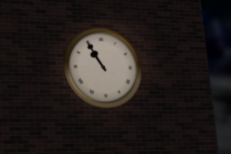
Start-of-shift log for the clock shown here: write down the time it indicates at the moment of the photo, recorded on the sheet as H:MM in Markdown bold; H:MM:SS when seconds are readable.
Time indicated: **10:55**
